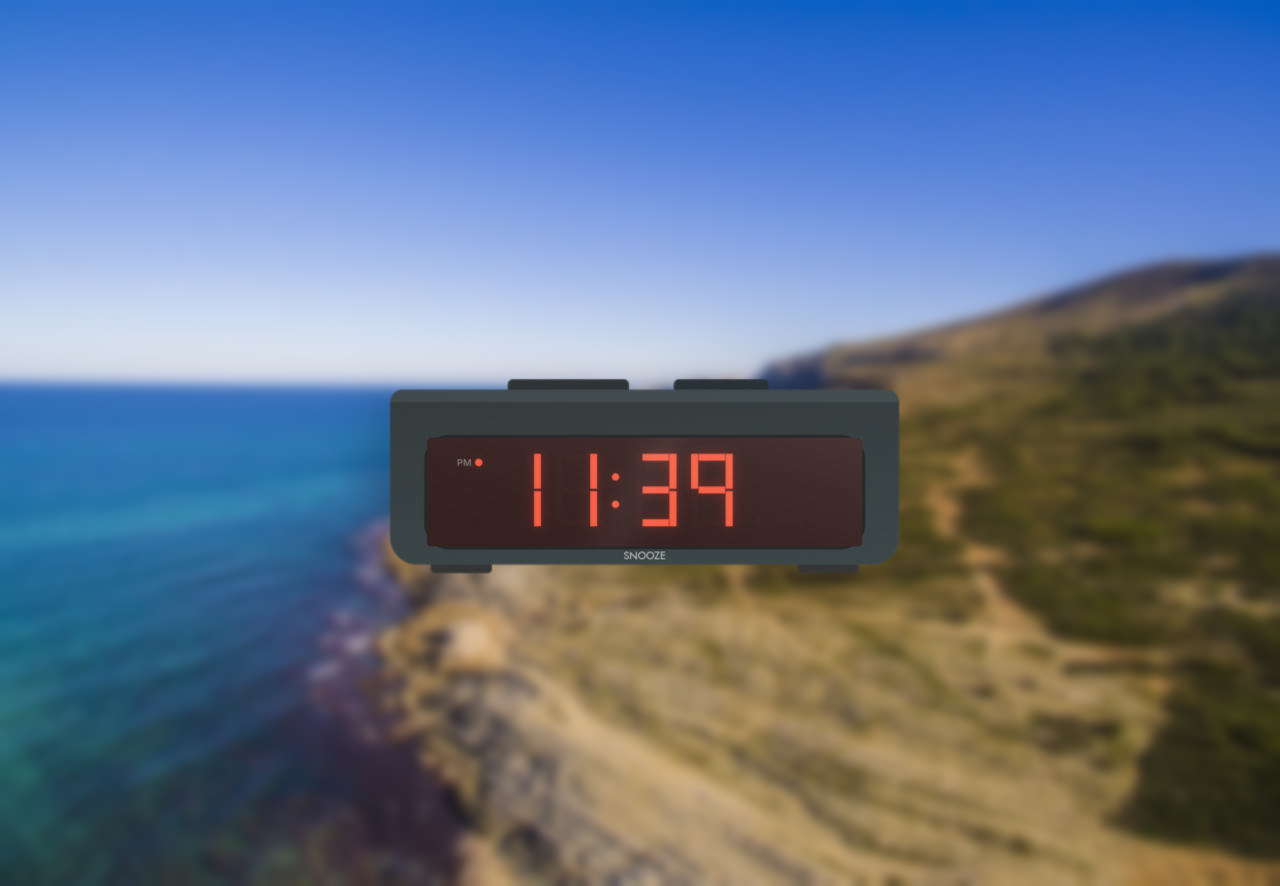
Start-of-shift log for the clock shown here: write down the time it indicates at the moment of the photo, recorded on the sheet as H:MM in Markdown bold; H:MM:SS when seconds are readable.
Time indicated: **11:39**
